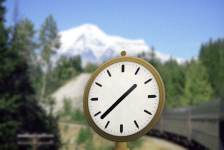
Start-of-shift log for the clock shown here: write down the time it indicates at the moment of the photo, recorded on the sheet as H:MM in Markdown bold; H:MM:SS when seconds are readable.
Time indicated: **1:38**
